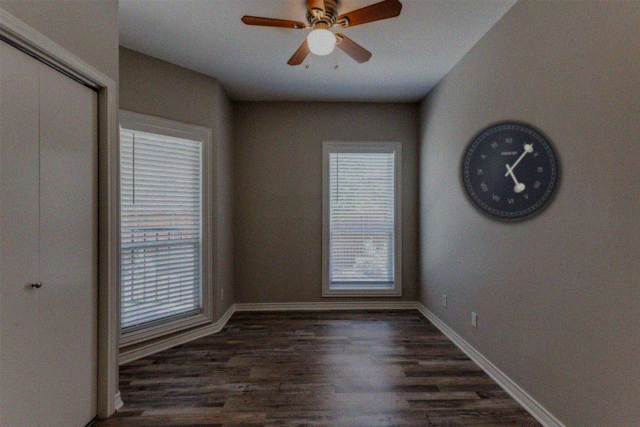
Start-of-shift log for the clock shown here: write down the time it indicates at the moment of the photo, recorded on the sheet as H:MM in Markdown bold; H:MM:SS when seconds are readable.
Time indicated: **5:07**
